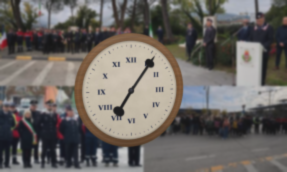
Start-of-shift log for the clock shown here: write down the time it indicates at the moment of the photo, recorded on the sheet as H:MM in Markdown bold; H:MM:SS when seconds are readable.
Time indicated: **7:06**
